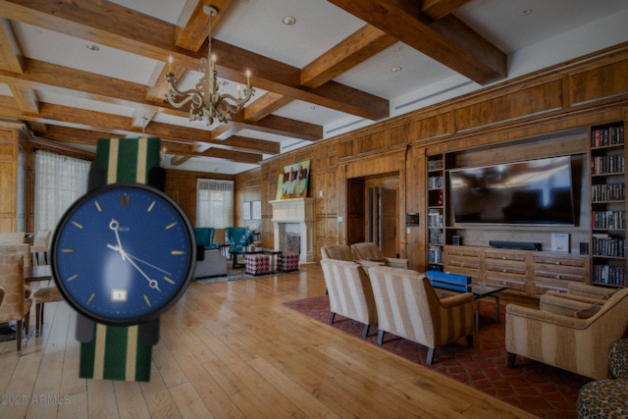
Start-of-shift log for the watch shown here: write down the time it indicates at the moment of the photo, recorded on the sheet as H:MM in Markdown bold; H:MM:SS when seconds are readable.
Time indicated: **11:22:19**
